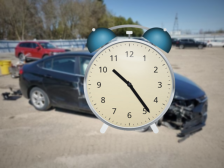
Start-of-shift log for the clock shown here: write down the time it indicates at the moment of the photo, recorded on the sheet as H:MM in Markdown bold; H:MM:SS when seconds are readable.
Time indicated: **10:24**
